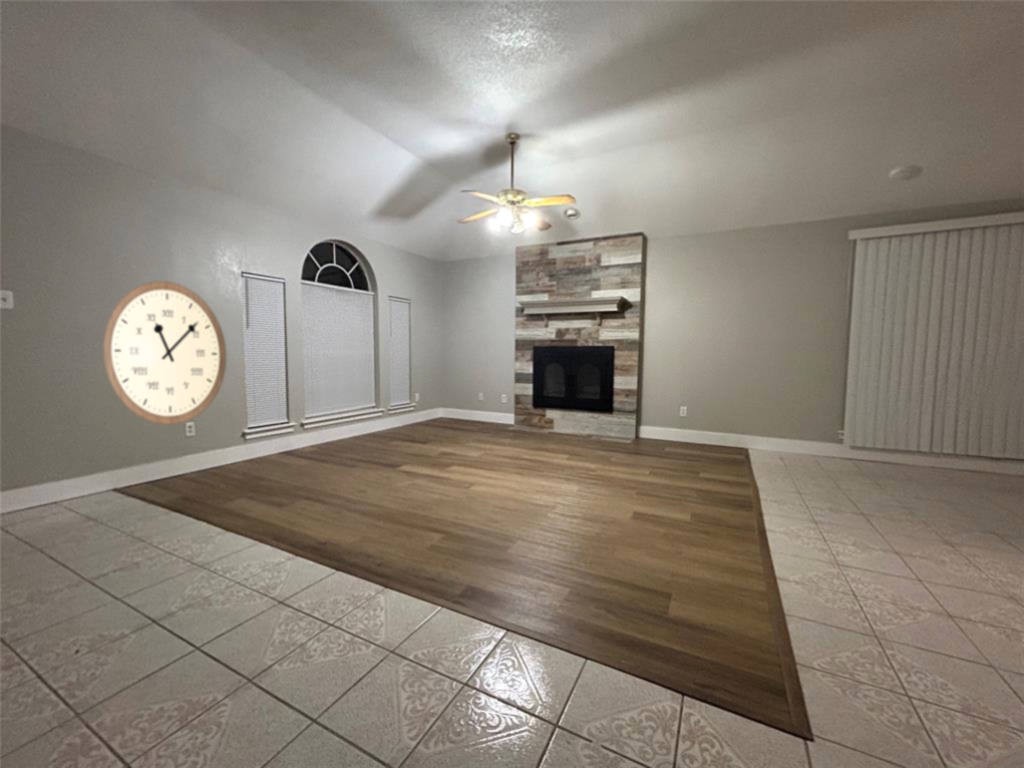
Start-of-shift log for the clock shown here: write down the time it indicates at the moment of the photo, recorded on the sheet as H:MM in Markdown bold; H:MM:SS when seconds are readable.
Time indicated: **11:08**
